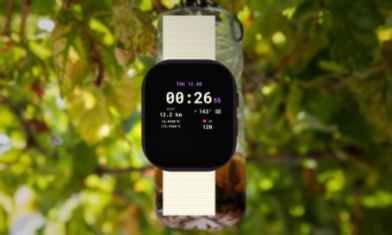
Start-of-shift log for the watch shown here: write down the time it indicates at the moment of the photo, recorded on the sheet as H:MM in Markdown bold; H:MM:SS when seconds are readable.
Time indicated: **0:26**
